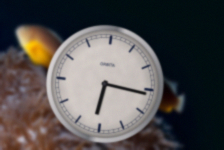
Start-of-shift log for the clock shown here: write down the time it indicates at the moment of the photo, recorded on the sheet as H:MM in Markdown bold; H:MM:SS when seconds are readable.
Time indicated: **6:16**
